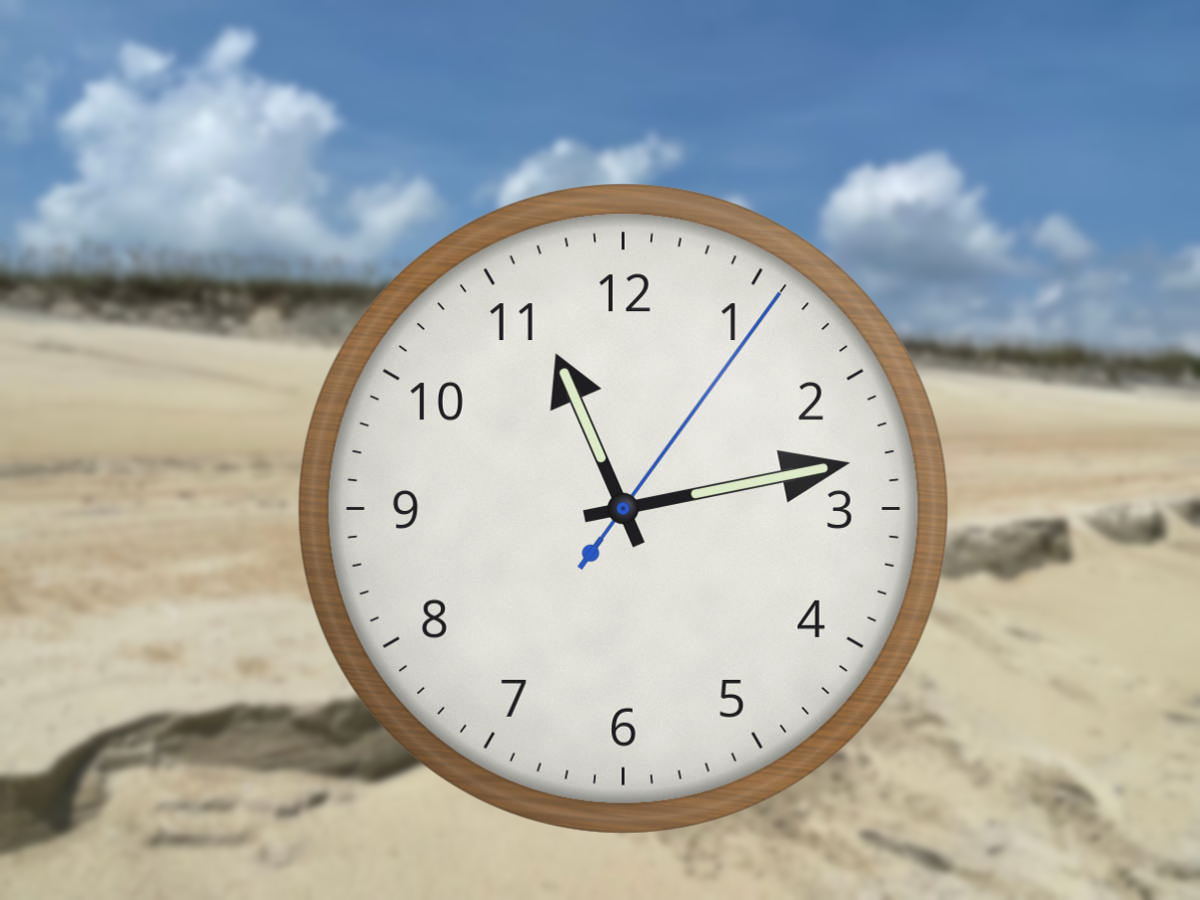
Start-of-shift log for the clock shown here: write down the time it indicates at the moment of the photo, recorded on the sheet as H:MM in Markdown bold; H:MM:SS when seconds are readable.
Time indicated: **11:13:06**
